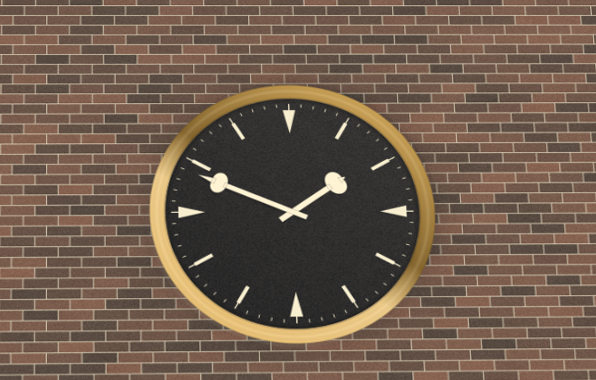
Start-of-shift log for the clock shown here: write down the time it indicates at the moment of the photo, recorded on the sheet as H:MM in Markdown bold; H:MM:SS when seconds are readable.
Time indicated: **1:49**
